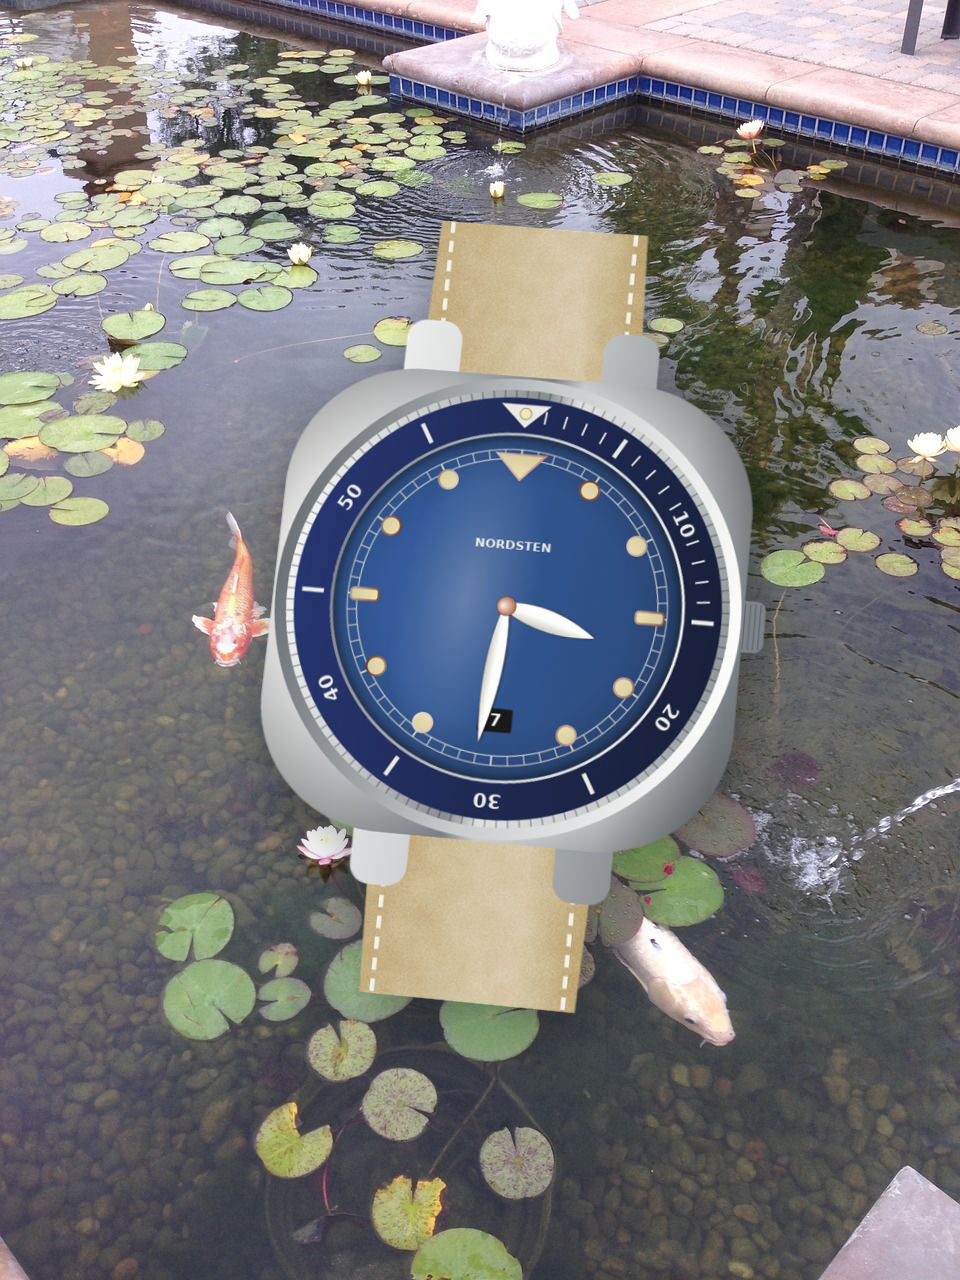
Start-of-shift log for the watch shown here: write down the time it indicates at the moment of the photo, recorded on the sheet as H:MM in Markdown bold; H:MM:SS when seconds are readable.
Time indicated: **3:31**
